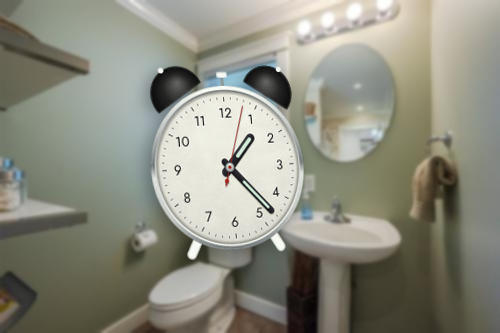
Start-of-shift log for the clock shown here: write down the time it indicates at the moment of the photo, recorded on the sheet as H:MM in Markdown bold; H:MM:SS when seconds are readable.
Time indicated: **1:23:03**
